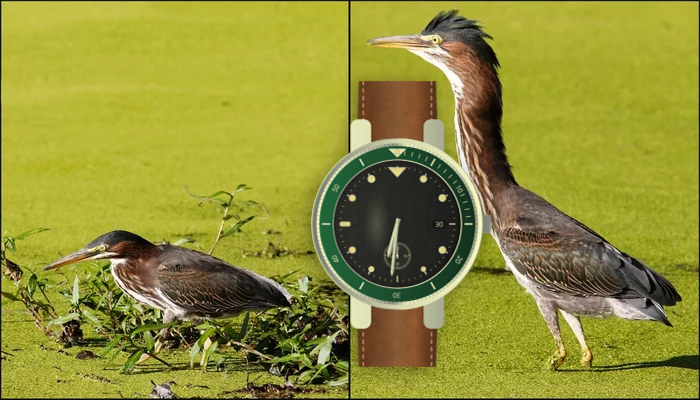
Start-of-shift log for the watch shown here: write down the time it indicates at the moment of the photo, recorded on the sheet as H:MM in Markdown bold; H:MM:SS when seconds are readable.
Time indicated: **6:31**
